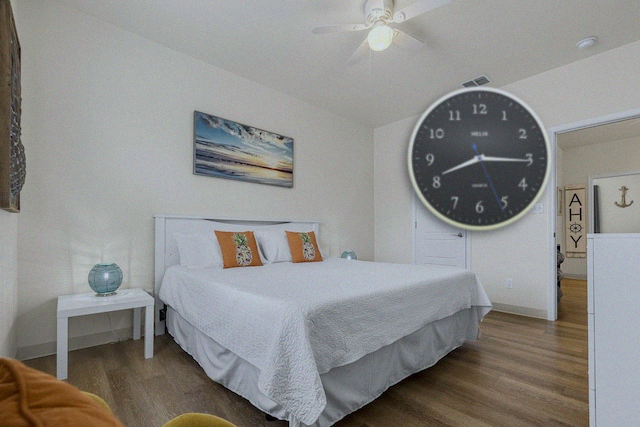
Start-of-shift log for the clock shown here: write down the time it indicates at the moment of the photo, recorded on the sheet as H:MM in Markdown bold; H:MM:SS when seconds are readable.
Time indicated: **8:15:26**
